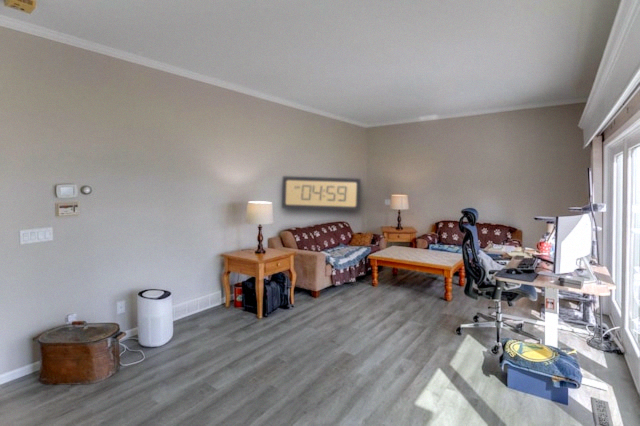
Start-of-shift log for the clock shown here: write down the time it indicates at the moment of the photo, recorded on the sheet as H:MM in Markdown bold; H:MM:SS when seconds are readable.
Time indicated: **4:59**
